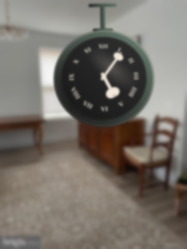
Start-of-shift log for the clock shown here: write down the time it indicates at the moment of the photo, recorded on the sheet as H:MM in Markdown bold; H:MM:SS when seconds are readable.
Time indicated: **5:06**
